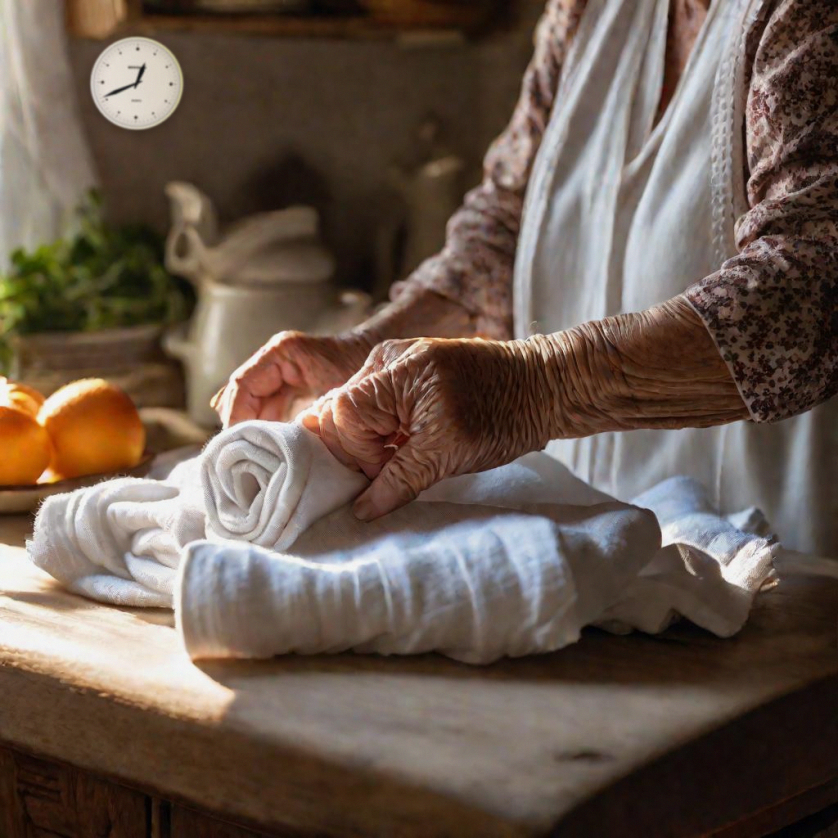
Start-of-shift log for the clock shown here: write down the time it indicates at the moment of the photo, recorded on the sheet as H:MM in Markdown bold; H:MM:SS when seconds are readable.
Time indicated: **12:41**
